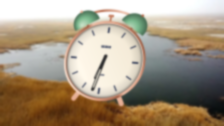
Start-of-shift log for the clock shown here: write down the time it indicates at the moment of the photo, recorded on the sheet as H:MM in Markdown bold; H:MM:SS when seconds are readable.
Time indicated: **6:32**
